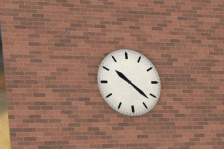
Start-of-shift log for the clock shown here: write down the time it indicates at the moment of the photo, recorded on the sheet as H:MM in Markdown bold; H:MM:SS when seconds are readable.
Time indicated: **10:22**
